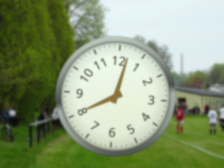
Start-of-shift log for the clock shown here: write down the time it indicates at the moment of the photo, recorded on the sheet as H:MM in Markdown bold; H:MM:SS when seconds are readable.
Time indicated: **8:02**
